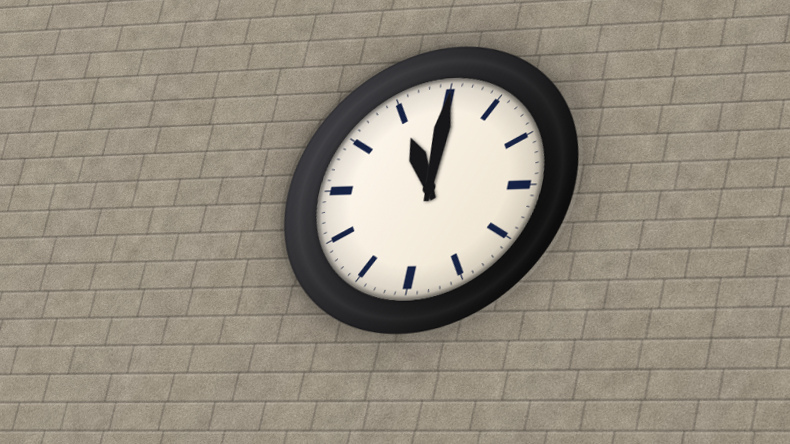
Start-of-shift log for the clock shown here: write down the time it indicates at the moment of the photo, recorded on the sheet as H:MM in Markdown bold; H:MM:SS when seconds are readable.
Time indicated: **11:00**
